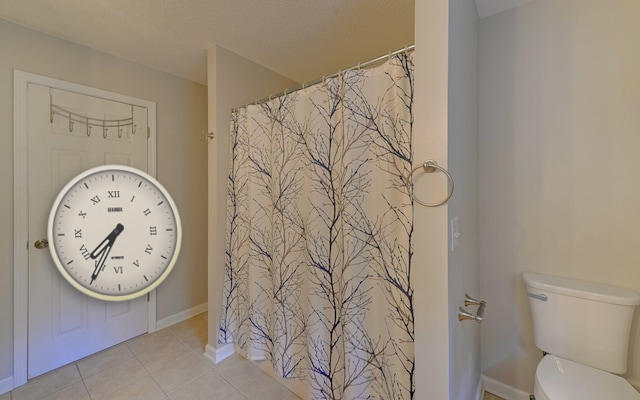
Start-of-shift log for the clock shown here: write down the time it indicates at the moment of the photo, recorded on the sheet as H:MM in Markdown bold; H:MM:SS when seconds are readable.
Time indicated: **7:35**
